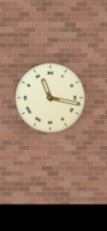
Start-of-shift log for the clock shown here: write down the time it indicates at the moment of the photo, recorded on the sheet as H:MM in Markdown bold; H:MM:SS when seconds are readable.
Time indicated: **11:17**
